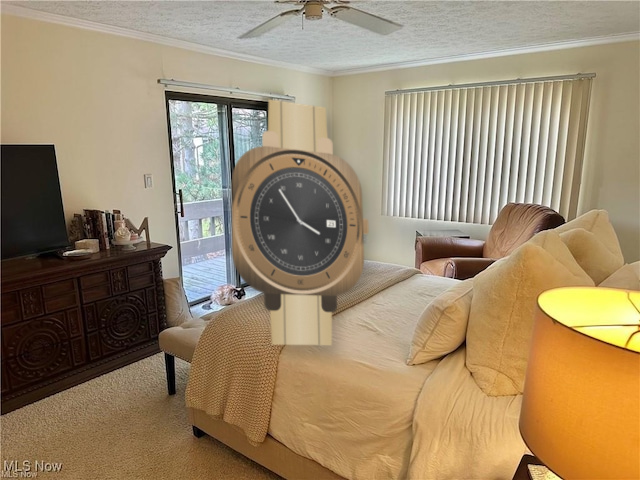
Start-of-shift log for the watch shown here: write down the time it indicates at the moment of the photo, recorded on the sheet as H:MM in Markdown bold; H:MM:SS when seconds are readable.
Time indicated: **3:54**
